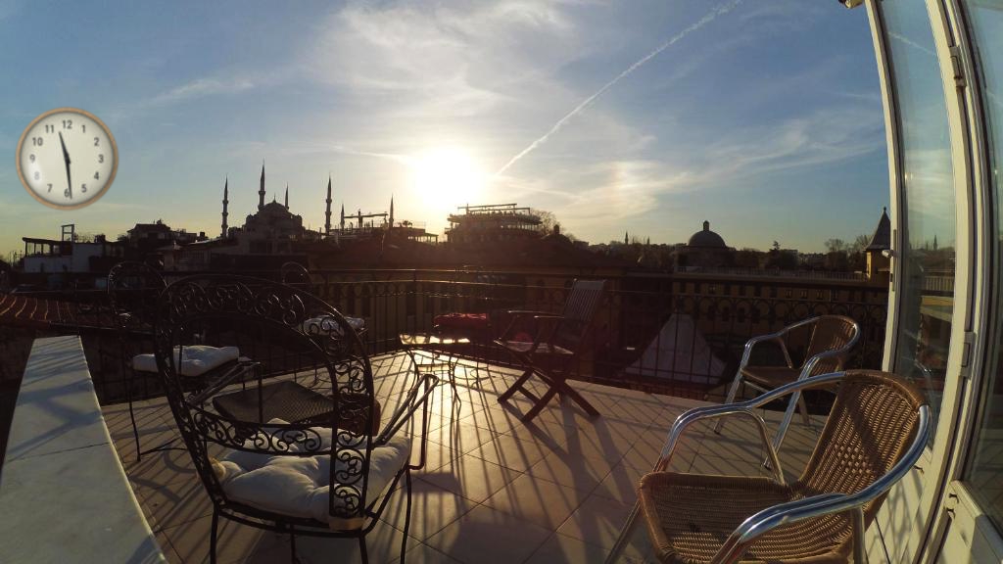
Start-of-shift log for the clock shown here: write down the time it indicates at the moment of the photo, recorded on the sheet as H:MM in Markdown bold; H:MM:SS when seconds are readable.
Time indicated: **11:29**
